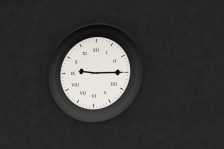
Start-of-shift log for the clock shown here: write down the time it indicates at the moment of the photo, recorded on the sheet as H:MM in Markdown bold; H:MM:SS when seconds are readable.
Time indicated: **9:15**
